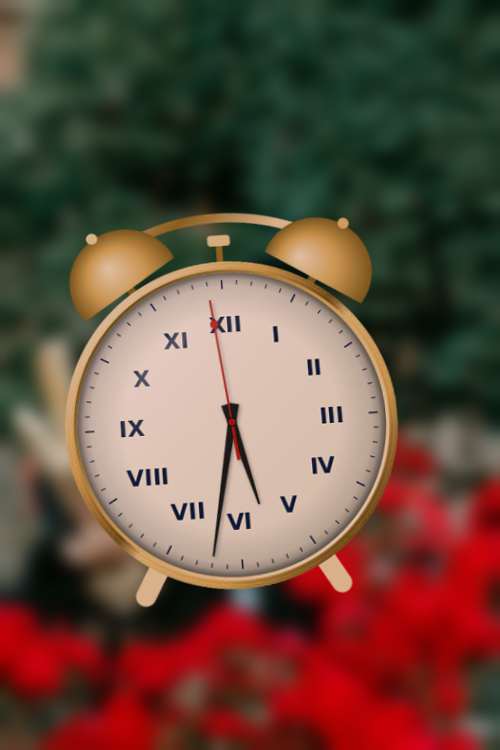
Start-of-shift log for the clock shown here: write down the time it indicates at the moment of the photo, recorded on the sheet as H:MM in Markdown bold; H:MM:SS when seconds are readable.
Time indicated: **5:31:59**
